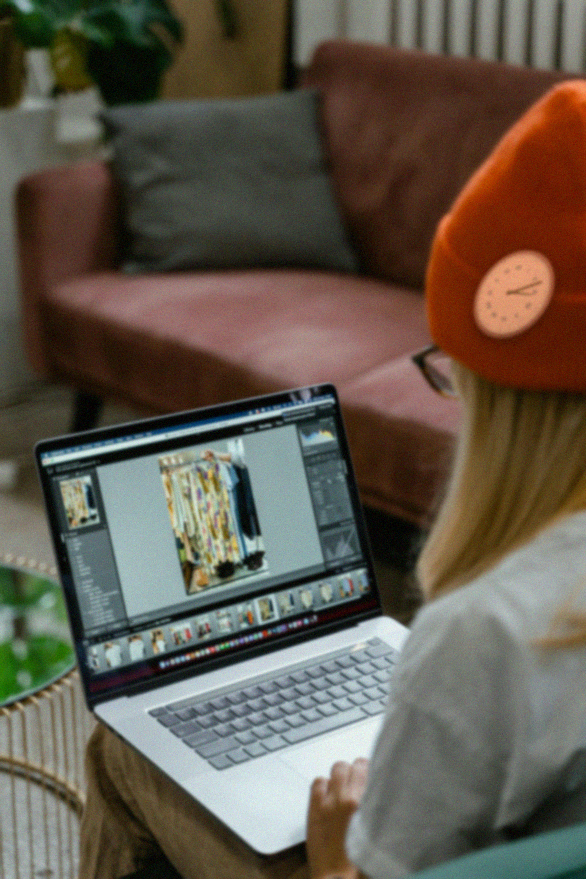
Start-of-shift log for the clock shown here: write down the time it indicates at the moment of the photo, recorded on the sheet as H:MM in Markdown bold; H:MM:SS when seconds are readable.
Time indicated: **3:12**
